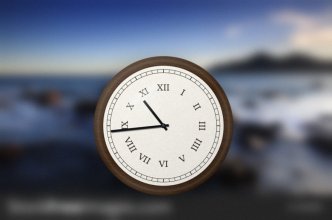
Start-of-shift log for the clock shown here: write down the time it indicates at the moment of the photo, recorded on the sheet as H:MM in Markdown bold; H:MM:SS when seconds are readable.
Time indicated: **10:44**
